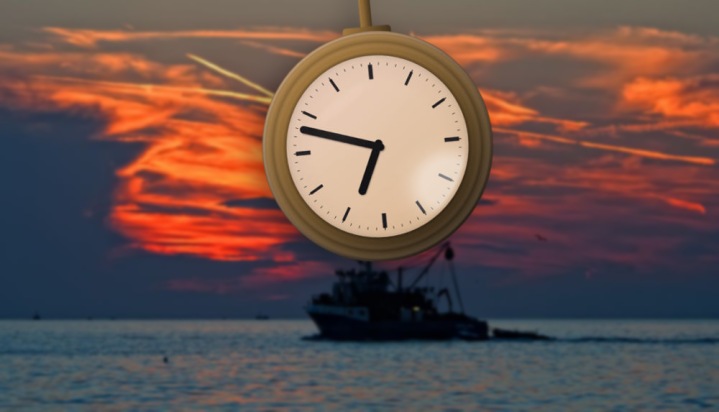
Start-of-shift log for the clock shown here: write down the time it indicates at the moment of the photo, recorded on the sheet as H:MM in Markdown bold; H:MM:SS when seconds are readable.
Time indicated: **6:48**
